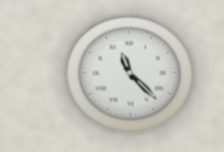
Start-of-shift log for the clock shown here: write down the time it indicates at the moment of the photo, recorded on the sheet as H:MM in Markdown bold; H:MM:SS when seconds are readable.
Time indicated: **11:23**
